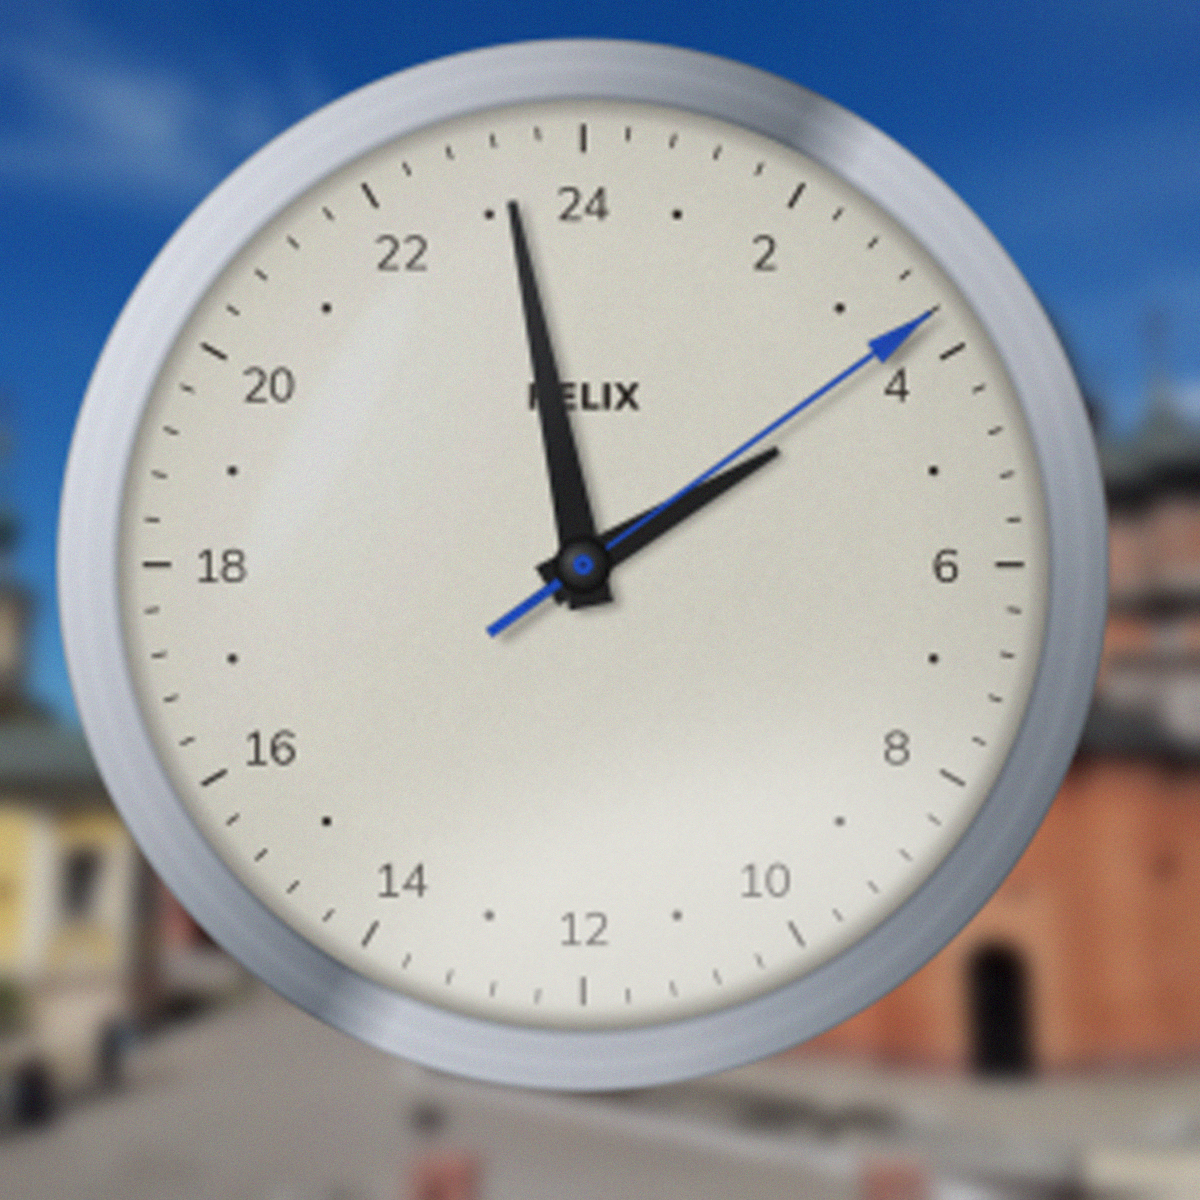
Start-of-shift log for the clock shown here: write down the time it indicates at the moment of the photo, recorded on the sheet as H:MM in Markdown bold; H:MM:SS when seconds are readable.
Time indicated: **3:58:09**
